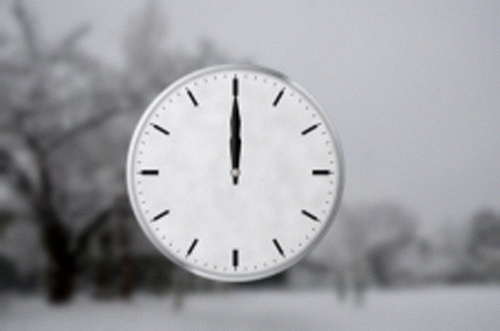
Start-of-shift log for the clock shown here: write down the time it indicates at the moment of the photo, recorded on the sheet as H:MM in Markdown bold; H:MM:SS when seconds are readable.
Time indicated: **12:00**
